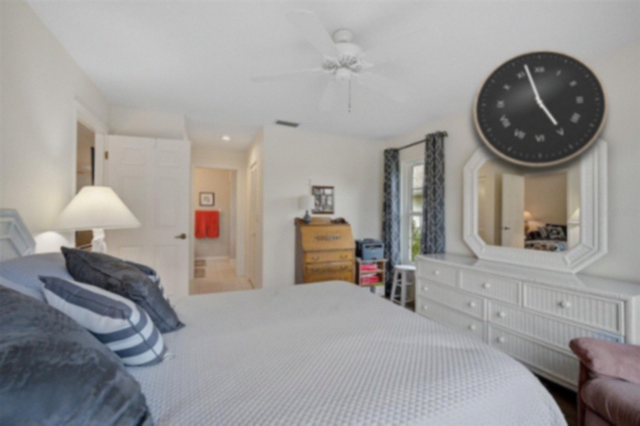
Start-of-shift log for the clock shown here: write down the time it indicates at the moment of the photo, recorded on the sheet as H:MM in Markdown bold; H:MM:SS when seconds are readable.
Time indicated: **4:57**
